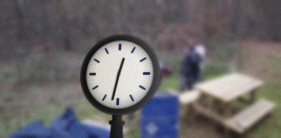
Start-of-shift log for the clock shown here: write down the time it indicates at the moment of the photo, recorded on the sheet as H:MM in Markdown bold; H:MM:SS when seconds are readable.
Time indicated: **12:32**
